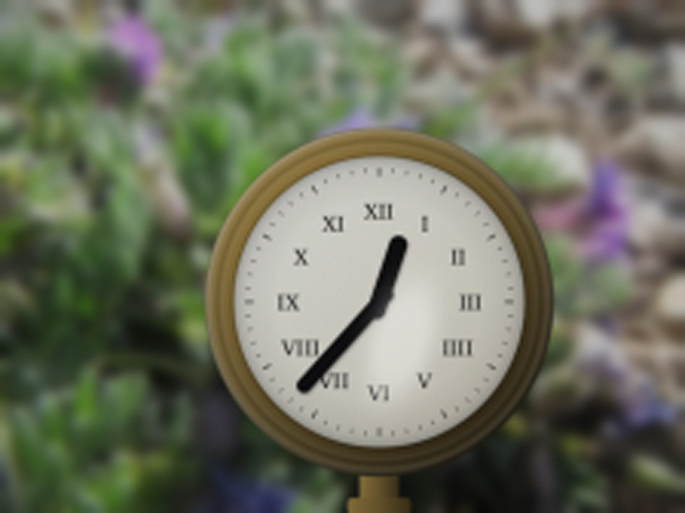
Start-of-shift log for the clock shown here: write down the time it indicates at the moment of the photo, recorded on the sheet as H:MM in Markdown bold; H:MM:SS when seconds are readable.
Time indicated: **12:37**
